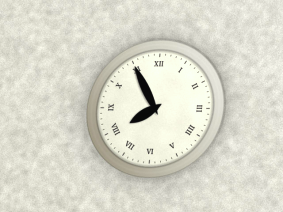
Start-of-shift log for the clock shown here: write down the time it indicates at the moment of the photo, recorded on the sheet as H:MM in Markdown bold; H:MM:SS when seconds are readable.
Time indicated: **7:55**
